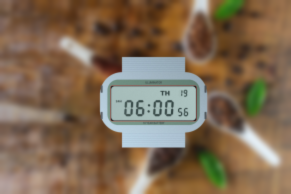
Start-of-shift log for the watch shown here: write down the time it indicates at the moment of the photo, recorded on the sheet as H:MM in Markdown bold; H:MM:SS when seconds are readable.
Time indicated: **6:00**
